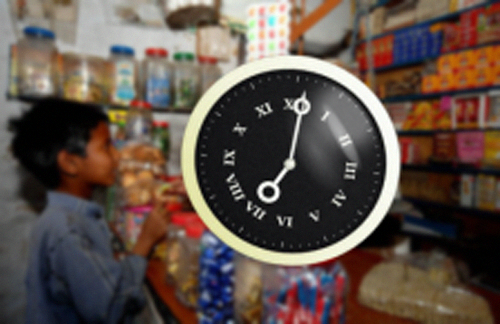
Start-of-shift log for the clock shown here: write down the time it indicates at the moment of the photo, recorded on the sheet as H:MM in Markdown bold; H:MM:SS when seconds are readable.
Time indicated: **7:01**
